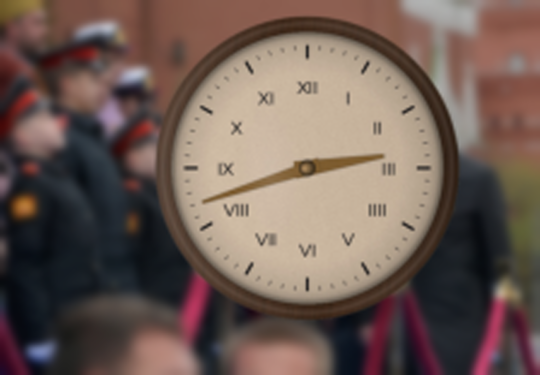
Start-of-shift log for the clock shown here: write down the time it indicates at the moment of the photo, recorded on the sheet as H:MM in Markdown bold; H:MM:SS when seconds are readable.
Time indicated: **2:42**
